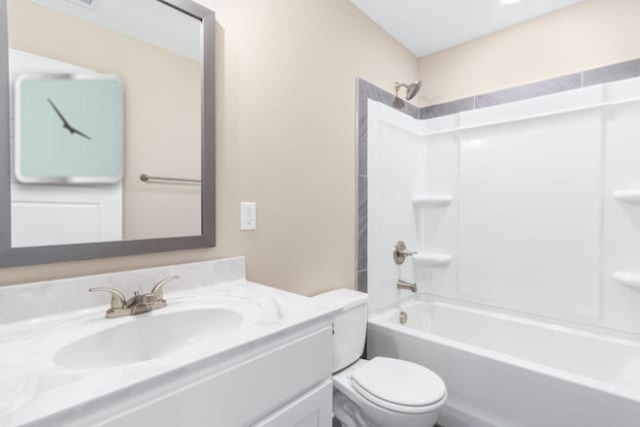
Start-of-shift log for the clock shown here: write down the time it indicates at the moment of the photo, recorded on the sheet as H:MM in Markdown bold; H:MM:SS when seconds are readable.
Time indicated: **3:54**
